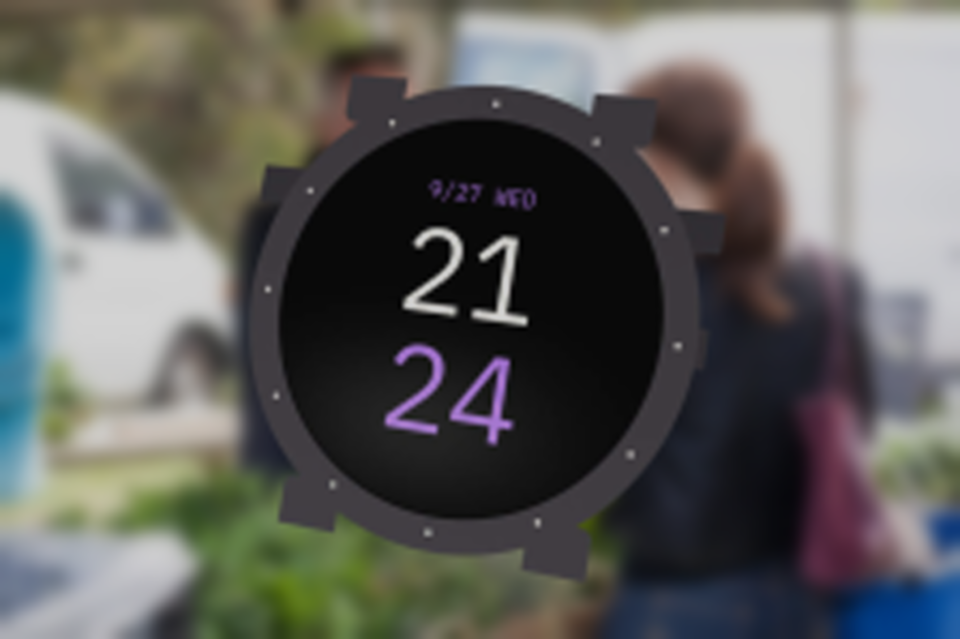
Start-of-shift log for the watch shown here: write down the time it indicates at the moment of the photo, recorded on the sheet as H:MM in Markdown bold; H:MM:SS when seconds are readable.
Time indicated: **21:24**
